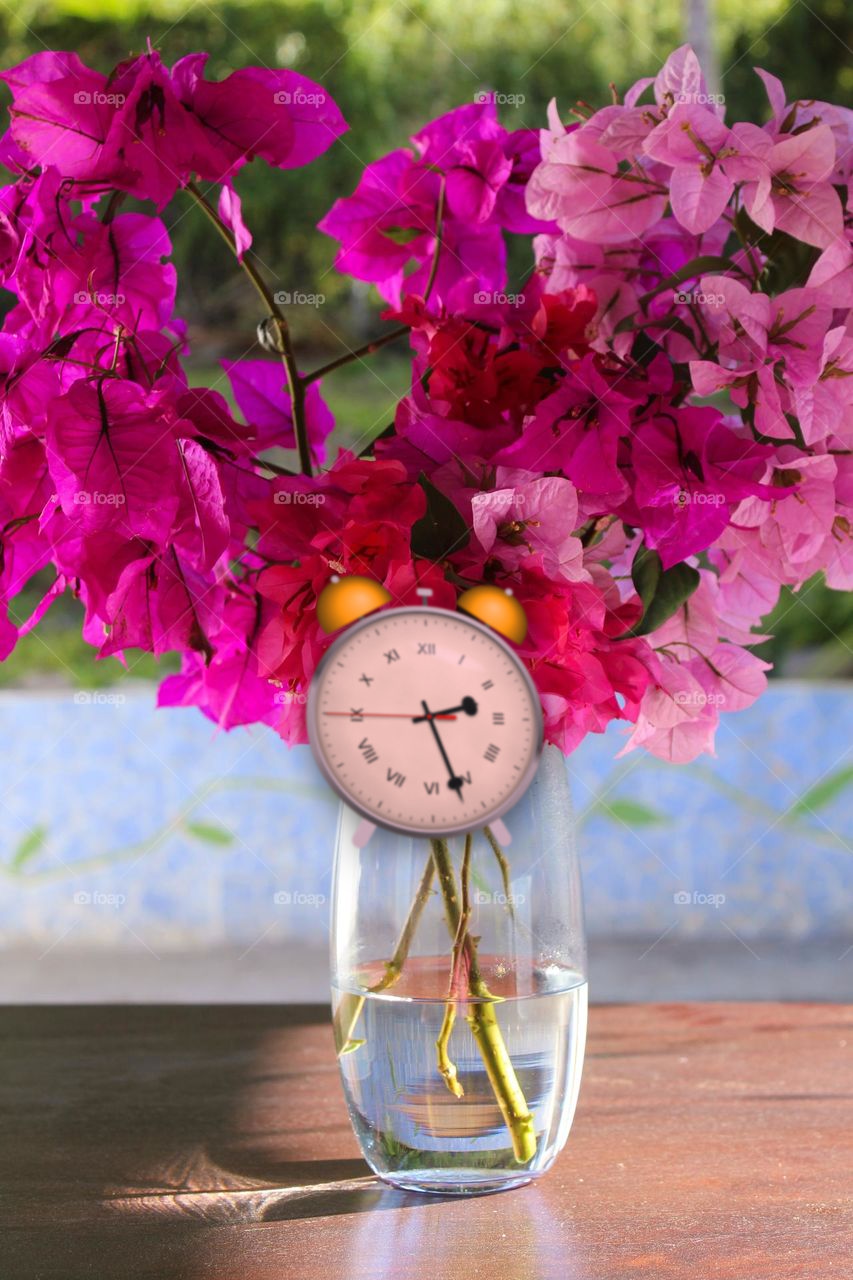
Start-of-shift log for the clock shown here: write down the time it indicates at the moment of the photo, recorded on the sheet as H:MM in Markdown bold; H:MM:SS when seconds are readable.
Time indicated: **2:26:45**
